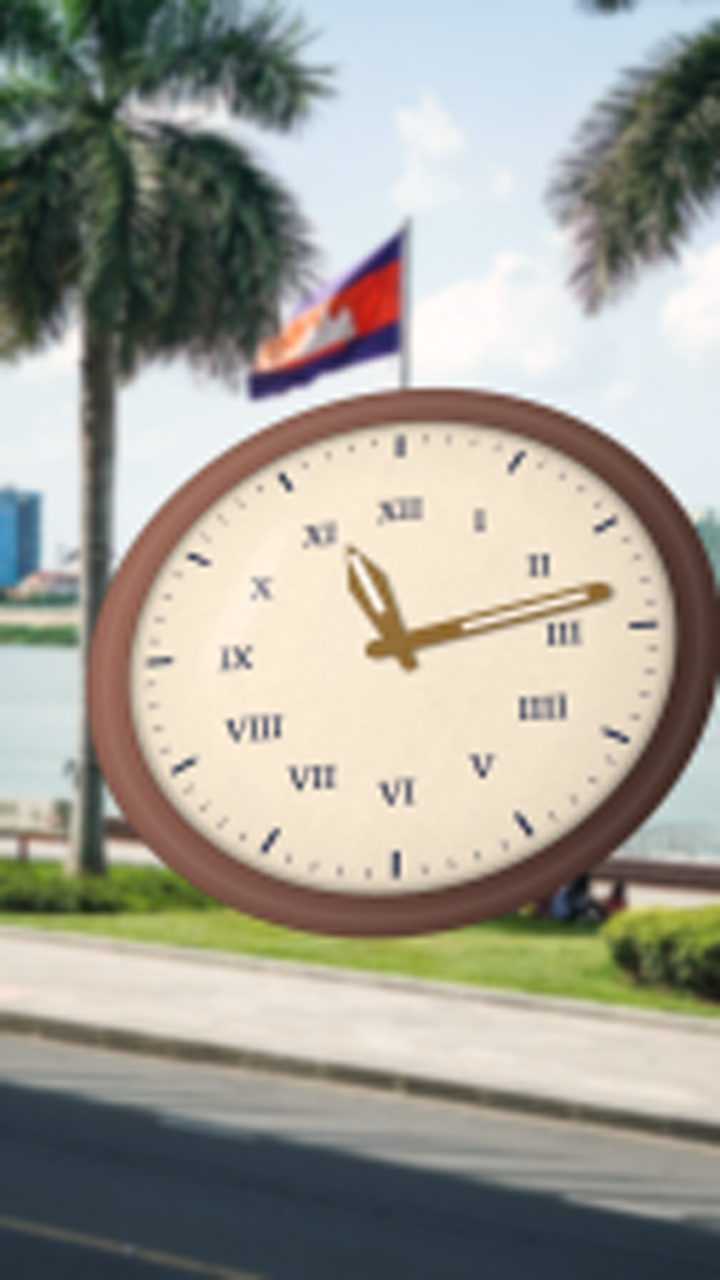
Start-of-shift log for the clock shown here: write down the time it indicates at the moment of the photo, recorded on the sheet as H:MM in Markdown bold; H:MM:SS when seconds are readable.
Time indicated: **11:13**
